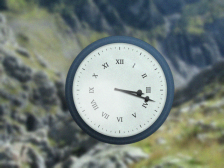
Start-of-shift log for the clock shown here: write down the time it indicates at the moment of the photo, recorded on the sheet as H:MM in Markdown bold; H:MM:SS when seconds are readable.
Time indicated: **3:18**
